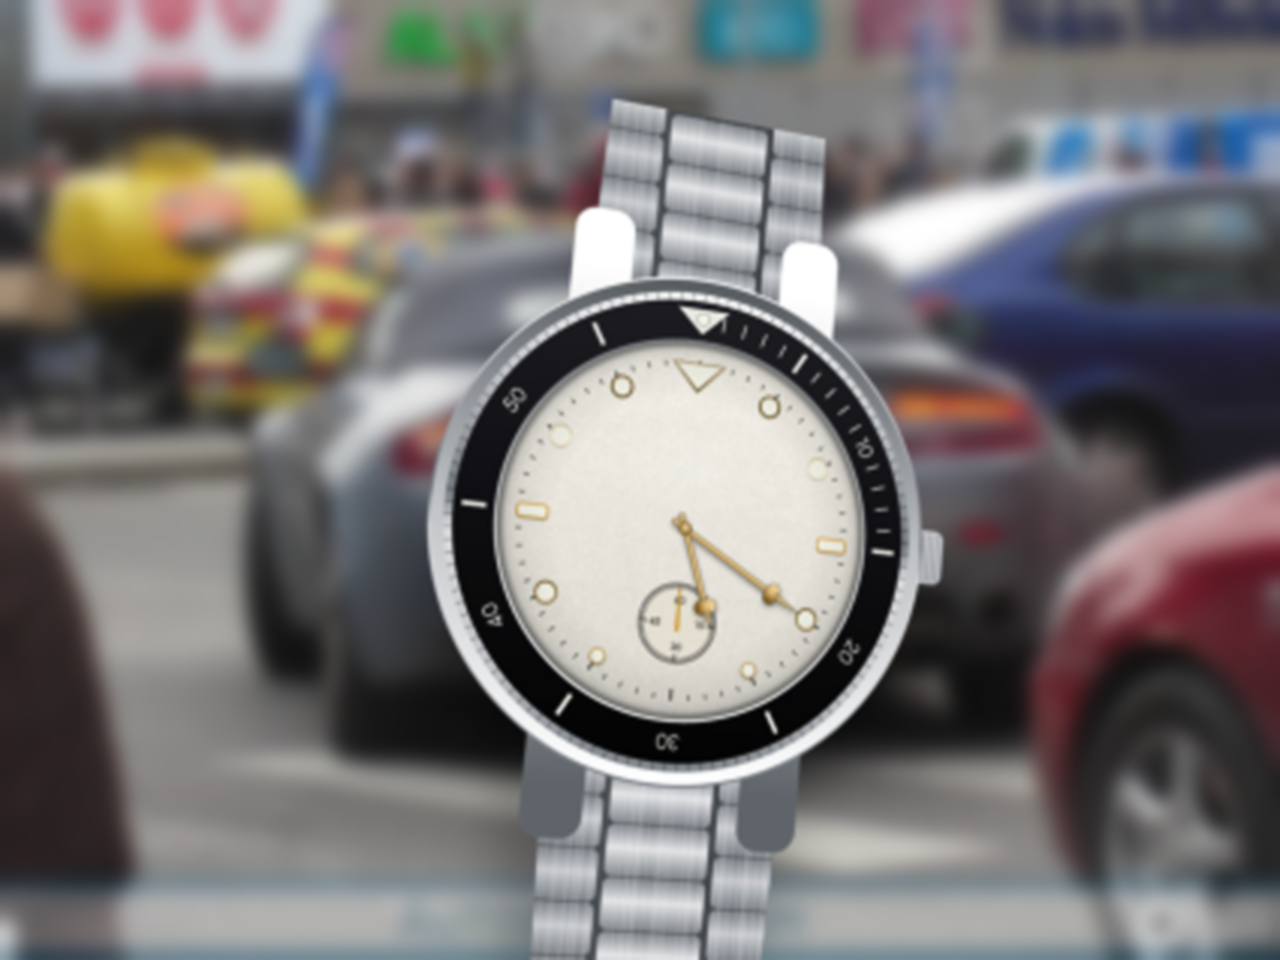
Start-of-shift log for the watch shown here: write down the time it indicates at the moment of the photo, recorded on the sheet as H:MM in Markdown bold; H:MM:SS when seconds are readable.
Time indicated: **5:20**
